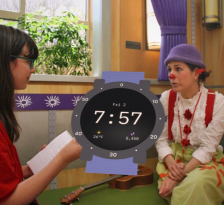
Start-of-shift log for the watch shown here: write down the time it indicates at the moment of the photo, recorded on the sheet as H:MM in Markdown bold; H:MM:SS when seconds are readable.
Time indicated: **7:57**
